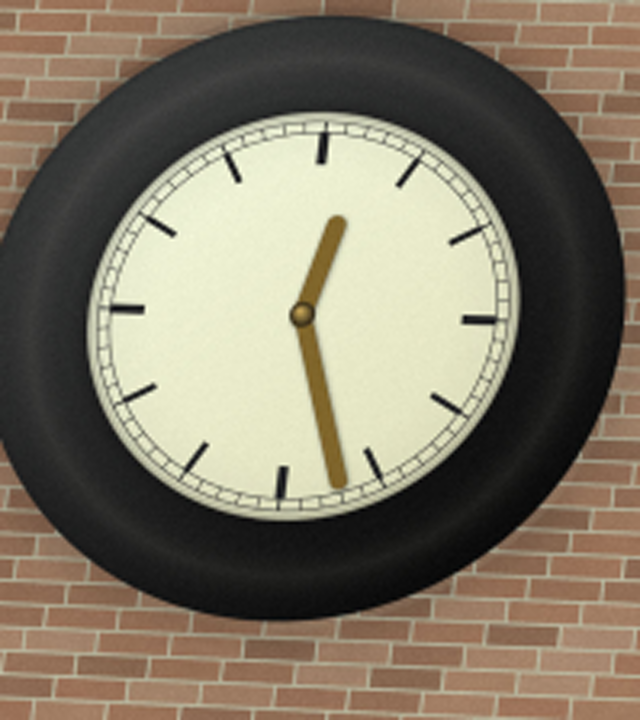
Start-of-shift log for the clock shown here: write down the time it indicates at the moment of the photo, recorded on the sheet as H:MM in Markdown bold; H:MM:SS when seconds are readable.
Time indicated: **12:27**
